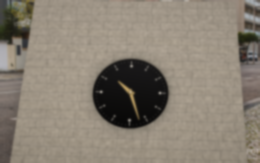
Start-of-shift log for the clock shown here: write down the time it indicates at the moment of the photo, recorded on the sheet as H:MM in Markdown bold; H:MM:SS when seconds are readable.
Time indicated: **10:27**
